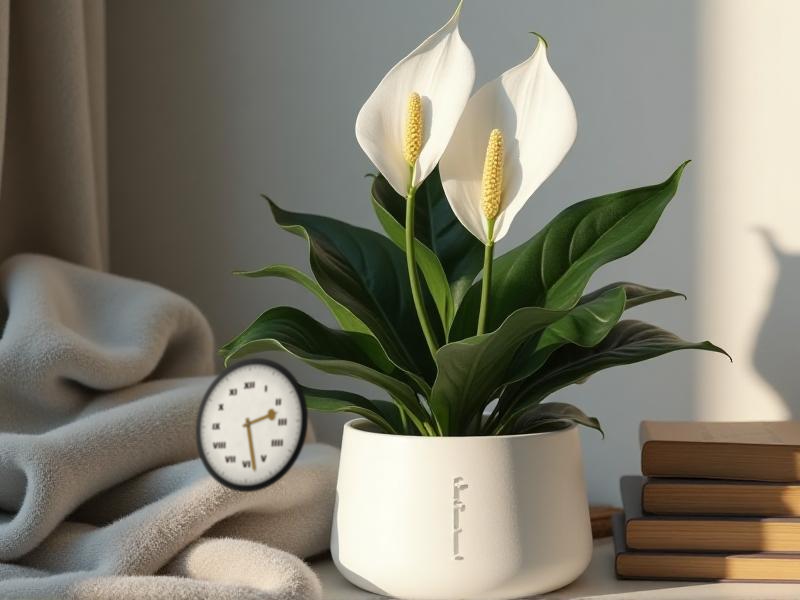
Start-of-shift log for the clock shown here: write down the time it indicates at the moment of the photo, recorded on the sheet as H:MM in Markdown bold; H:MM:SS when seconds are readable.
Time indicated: **2:28**
